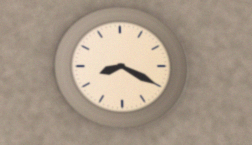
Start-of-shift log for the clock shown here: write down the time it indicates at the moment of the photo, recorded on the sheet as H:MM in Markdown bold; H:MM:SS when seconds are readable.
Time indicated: **8:20**
